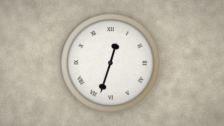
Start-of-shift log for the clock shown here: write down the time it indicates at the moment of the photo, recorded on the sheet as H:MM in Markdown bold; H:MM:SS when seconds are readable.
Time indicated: **12:33**
